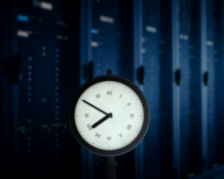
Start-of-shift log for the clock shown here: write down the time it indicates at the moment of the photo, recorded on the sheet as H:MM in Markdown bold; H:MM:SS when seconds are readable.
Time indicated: **7:50**
